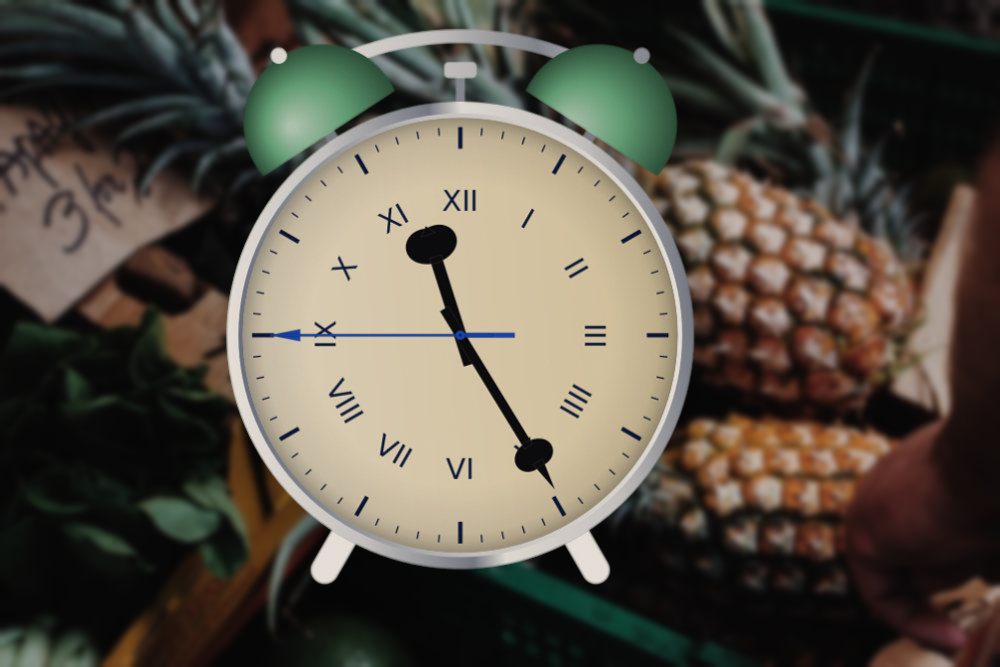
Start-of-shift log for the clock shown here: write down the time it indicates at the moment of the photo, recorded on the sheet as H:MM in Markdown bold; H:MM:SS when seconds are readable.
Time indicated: **11:24:45**
